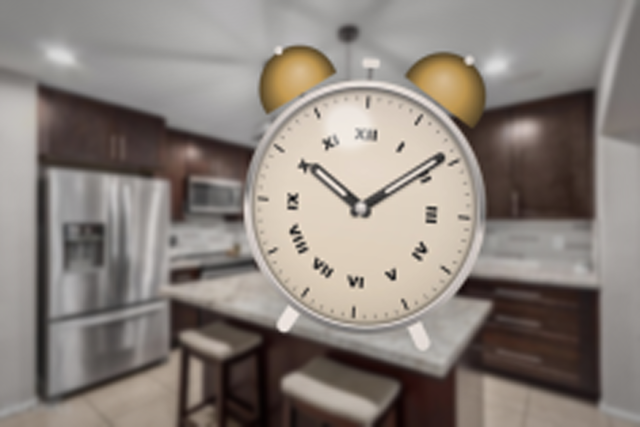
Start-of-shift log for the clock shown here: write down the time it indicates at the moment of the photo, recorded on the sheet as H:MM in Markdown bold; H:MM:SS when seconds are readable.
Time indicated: **10:09**
